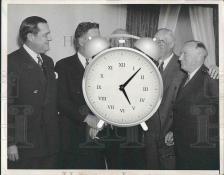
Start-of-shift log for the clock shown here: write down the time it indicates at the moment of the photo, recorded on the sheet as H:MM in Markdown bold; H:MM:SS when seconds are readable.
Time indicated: **5:07**
